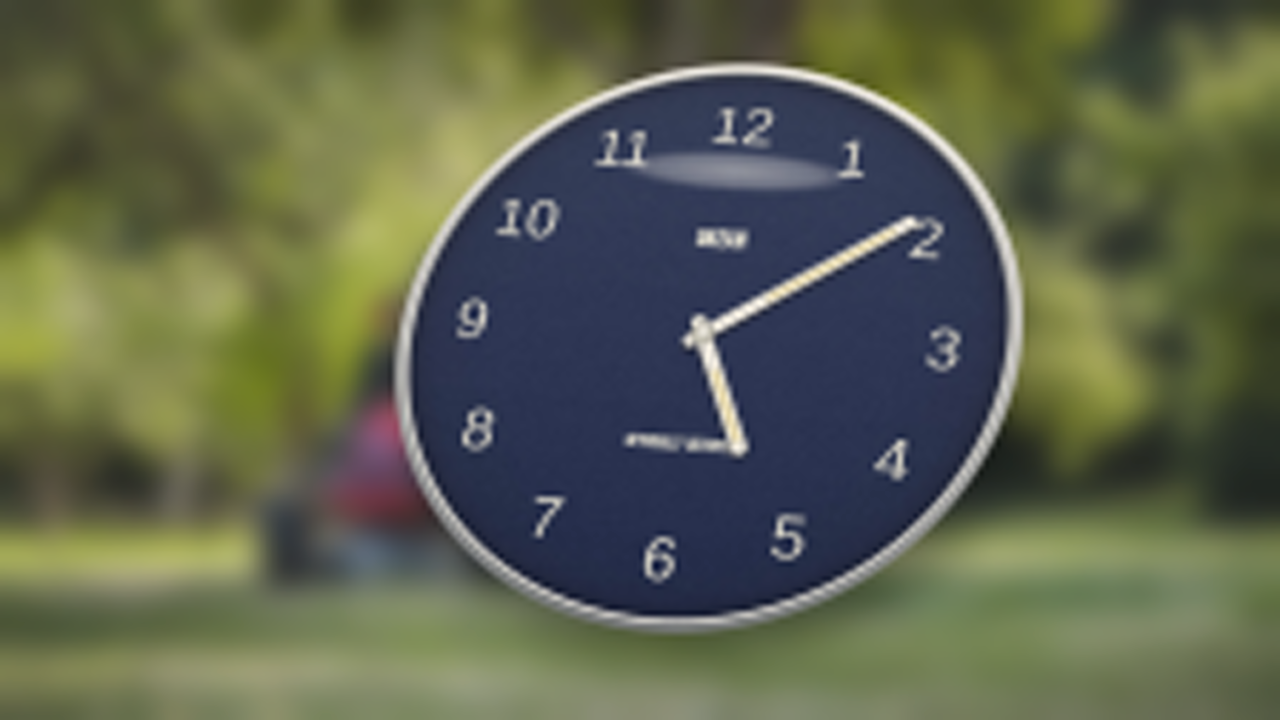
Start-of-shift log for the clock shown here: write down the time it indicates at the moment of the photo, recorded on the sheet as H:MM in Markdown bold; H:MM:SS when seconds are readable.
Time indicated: **5:09**
